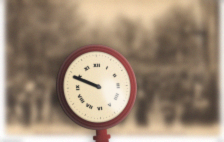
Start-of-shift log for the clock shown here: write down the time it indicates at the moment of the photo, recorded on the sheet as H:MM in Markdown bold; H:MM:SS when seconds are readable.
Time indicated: **9:49**
